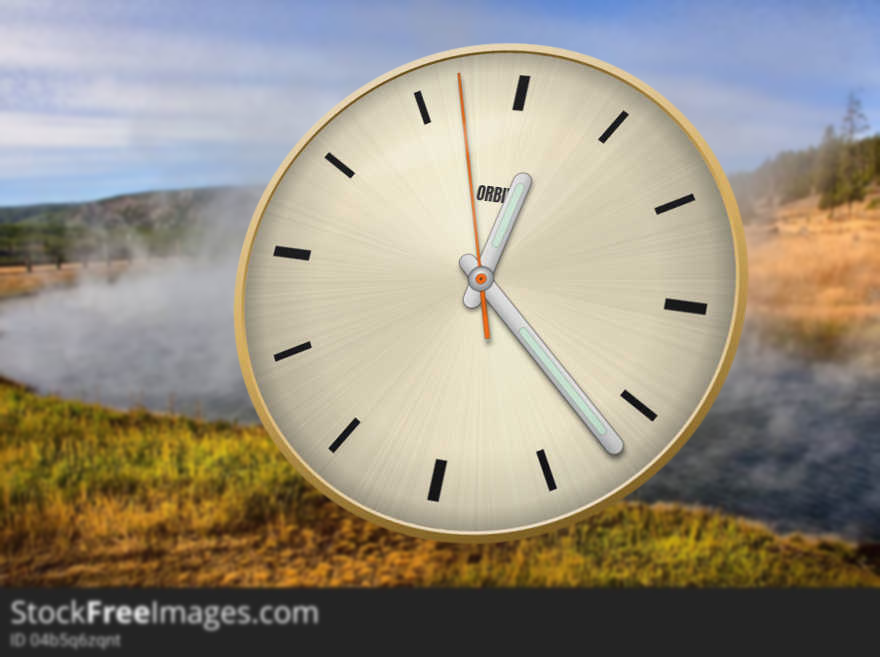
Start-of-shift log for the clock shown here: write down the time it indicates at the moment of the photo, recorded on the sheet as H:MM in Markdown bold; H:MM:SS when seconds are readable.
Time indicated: **12:21:57**
